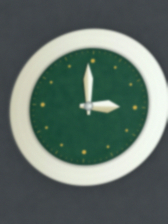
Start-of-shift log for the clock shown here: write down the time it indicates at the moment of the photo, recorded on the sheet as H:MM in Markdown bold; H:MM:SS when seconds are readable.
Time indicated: **2:59**
